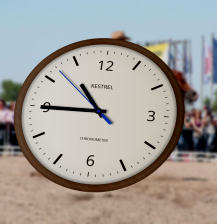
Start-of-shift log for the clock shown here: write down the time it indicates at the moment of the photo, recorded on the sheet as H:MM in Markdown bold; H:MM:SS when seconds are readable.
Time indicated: **10:44:52**
